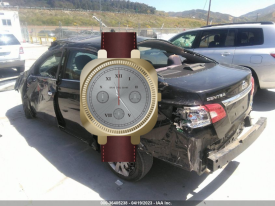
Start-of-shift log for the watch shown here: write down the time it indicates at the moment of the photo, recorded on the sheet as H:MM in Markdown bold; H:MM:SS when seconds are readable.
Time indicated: **11:24**
